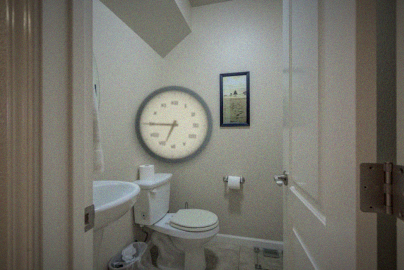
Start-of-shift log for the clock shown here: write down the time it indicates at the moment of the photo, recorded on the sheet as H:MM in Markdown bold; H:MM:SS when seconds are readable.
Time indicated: **6:45**
